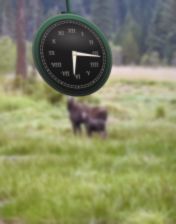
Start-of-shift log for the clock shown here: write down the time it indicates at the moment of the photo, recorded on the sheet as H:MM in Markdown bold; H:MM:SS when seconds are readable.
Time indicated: **6:16**
